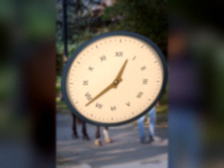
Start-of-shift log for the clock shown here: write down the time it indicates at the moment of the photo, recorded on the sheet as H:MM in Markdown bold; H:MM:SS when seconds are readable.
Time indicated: **12:38**
